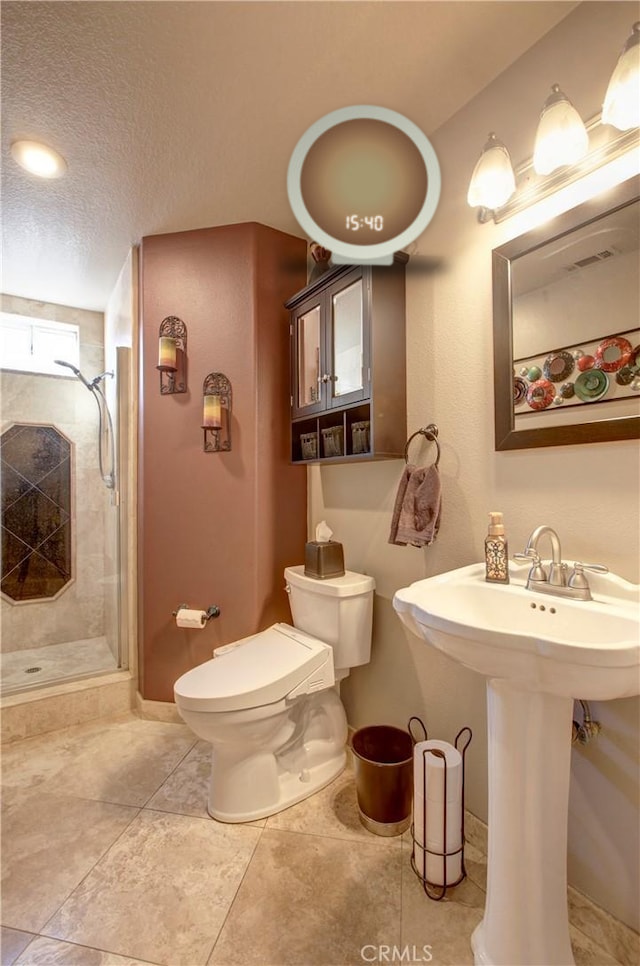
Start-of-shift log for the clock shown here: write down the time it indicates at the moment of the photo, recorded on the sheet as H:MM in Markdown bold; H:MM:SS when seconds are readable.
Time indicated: **15:40**
